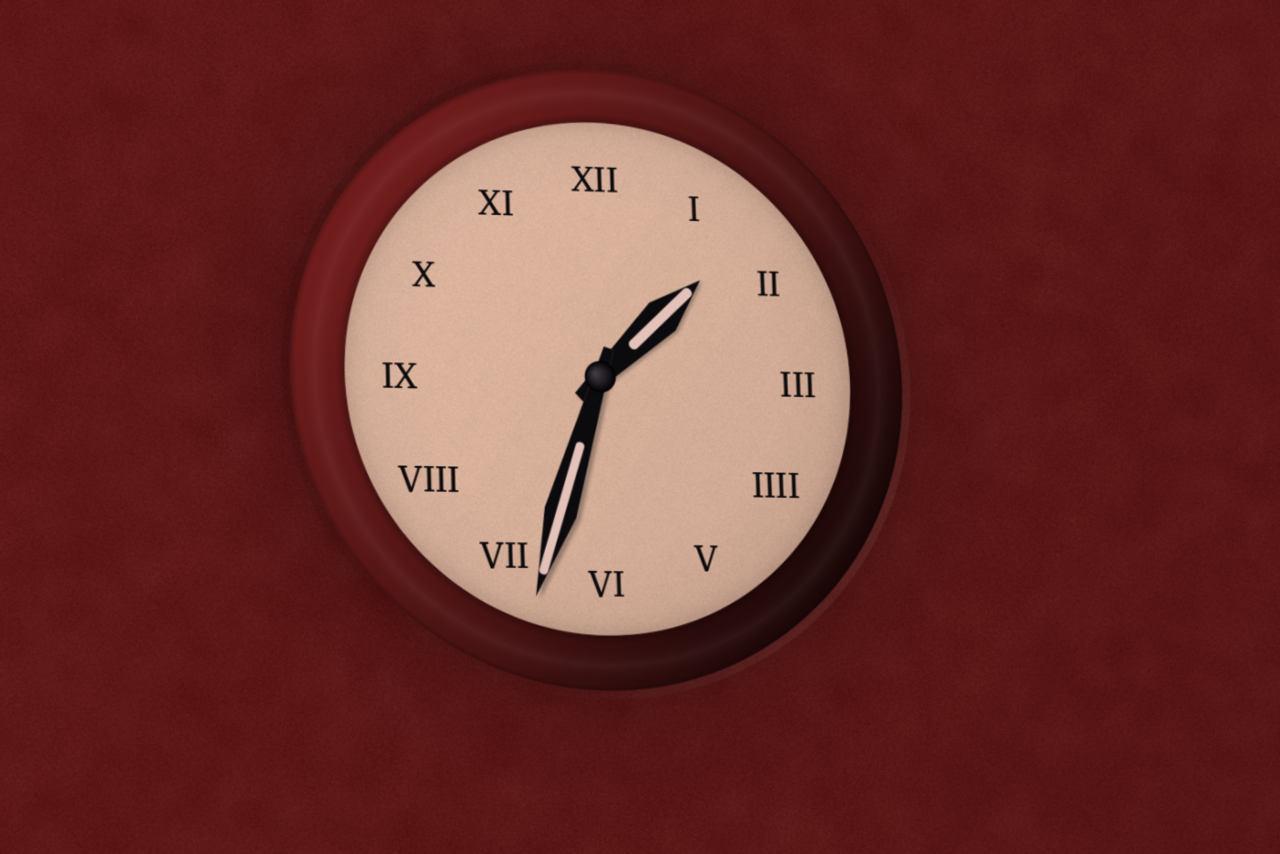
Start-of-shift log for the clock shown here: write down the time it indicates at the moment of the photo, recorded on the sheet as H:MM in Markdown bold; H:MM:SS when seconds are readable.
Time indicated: **1:33**
